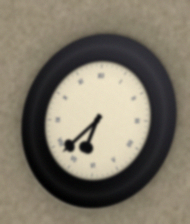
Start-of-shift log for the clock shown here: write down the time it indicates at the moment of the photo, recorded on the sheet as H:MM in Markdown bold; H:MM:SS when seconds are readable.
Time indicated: **6:38**
